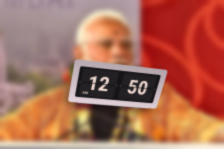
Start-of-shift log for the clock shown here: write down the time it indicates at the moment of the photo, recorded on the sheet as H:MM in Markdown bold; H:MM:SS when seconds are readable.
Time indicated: **12:50**
